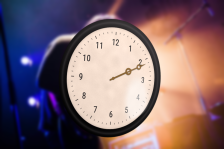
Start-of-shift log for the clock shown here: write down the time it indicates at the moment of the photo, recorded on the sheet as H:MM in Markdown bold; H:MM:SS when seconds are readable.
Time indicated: **2:11**
